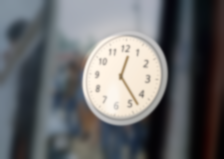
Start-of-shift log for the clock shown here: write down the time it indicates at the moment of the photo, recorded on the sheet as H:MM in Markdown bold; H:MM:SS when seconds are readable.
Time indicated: **12:23**
